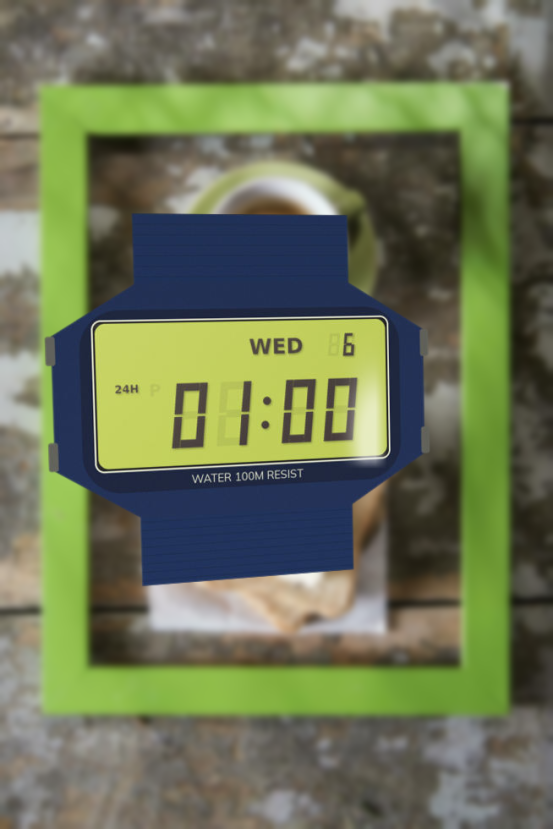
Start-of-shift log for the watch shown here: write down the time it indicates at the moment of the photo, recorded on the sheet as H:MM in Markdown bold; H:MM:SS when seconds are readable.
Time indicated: **1:00**
